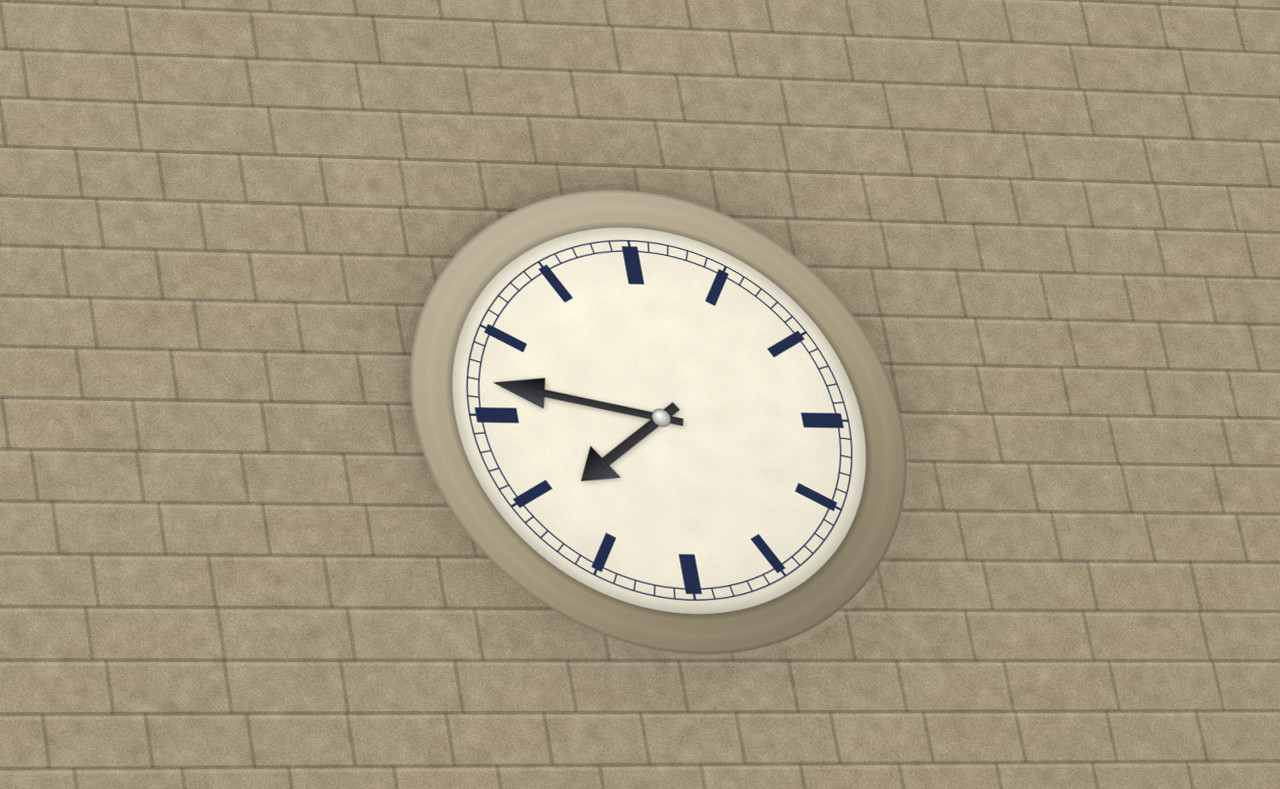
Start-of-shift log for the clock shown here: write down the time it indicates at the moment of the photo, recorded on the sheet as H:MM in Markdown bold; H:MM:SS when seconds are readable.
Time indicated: **7:47**
